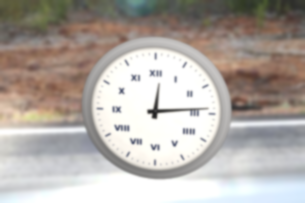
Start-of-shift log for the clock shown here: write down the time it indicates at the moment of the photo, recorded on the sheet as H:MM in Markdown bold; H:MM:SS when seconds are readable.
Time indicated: **12:14**
